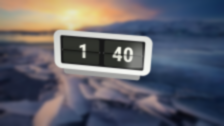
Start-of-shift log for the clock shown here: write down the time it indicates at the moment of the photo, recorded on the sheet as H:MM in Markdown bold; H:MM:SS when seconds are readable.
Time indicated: **1:40**
